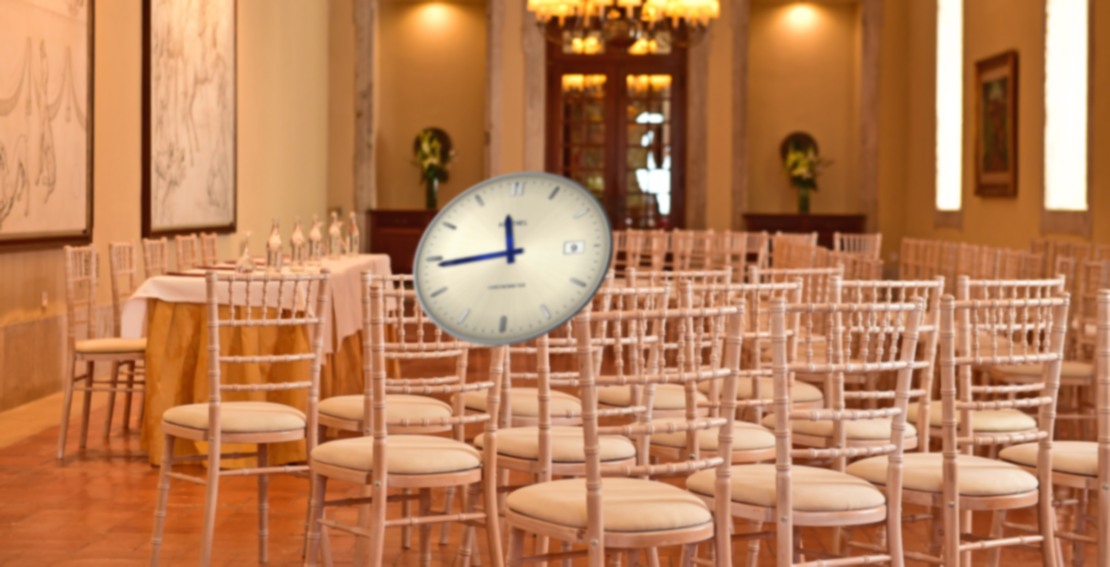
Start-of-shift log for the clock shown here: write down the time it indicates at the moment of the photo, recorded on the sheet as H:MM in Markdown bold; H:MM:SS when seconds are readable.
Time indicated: **11:44**
